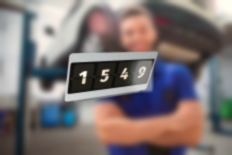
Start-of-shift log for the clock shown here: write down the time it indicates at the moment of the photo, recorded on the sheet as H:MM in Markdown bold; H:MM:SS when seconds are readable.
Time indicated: **15:49**
